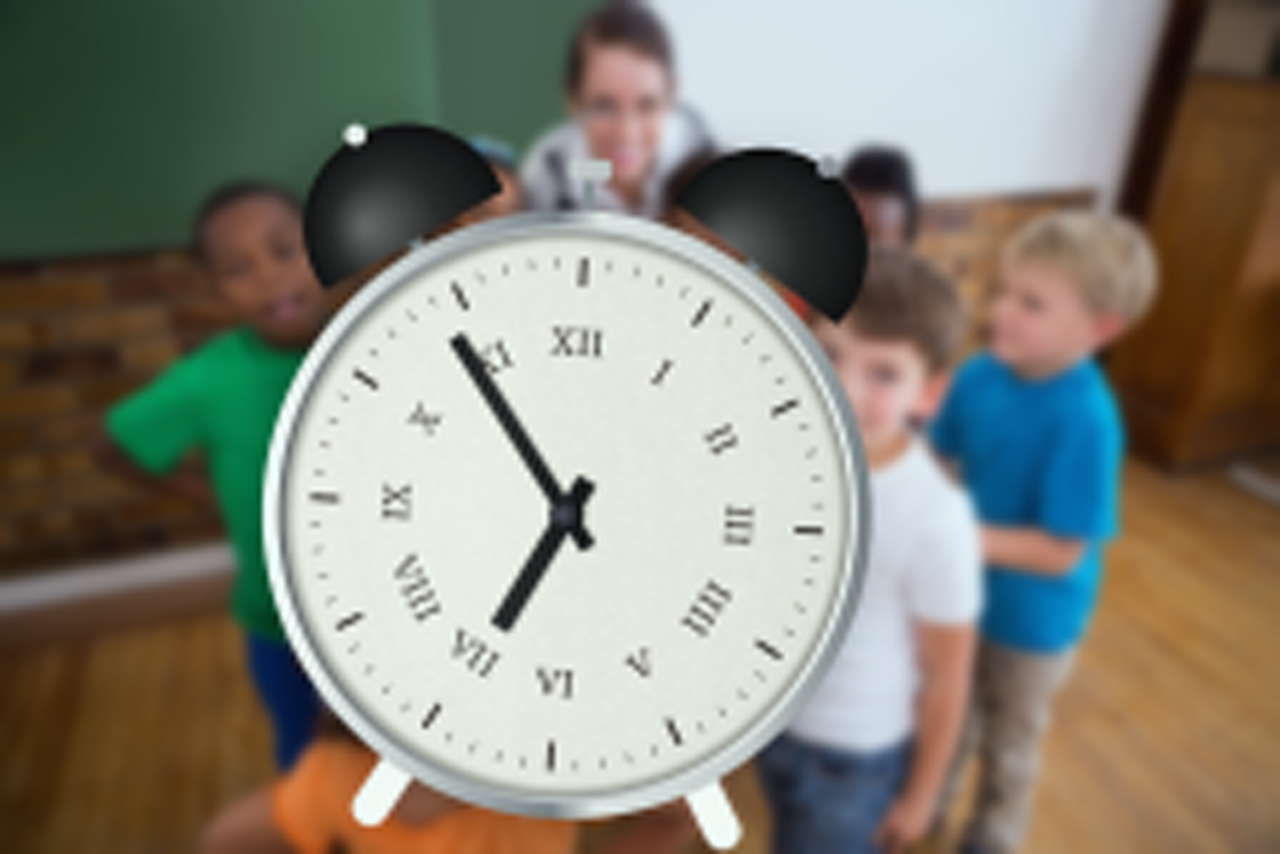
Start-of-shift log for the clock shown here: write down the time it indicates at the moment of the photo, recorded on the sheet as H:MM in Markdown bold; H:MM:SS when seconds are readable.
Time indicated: **6:54**
